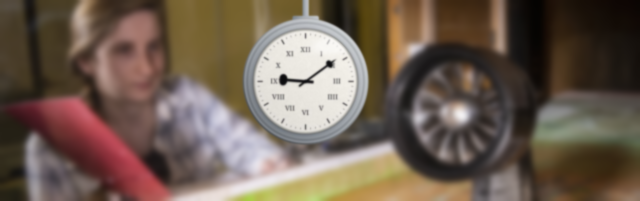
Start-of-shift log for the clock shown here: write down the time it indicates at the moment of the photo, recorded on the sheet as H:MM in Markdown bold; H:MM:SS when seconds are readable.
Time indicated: **9:09**
